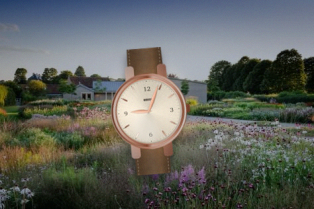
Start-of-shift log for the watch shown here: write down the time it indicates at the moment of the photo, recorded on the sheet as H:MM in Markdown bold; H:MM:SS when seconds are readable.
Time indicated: **9:04**
